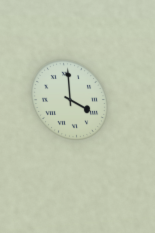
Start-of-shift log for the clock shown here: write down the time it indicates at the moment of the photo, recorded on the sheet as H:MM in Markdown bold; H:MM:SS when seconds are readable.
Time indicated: **4:01**
